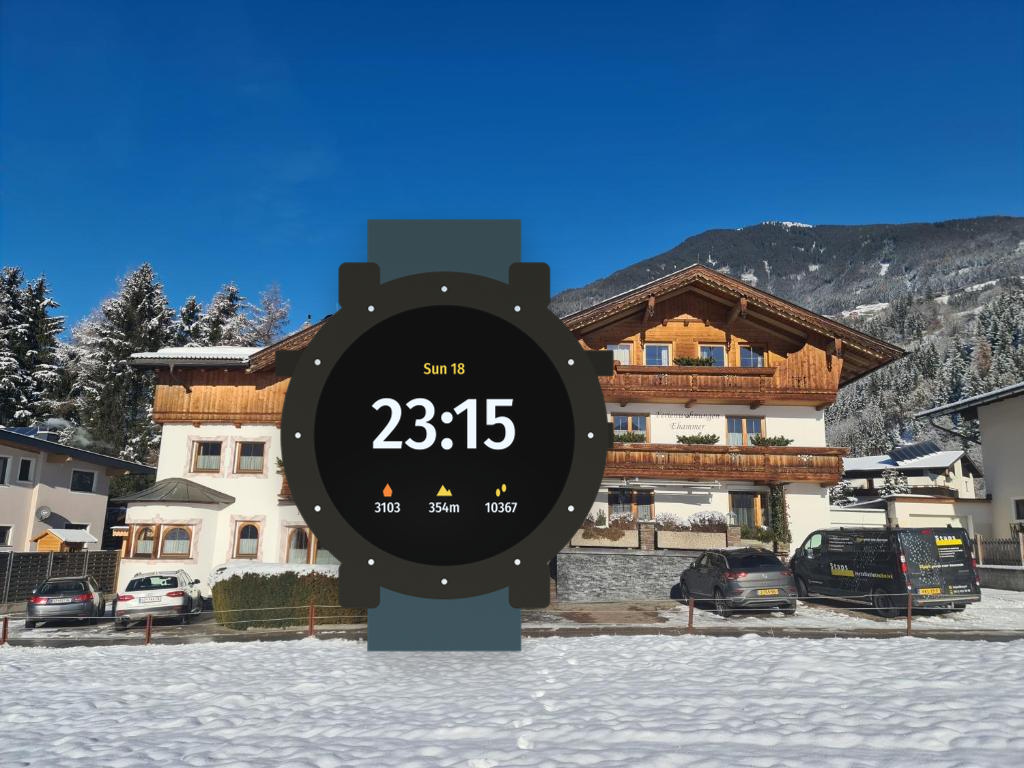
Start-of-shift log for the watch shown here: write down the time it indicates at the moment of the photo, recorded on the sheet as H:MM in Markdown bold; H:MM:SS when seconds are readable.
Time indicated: **23:15**
